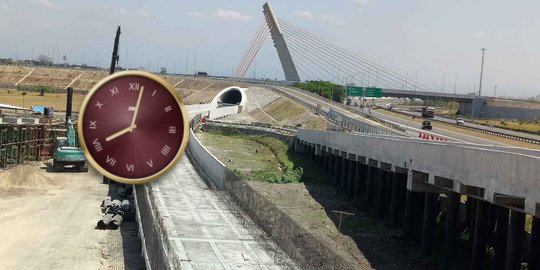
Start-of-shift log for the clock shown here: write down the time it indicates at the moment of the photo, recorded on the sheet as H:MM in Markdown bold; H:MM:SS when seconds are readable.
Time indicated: **8:02**
